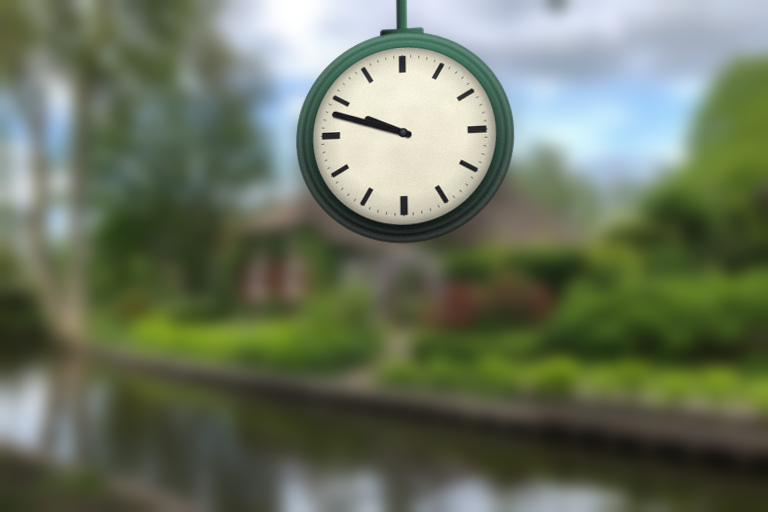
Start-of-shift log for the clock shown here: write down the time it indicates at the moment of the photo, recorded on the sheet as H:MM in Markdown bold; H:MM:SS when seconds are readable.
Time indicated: **9:48**
